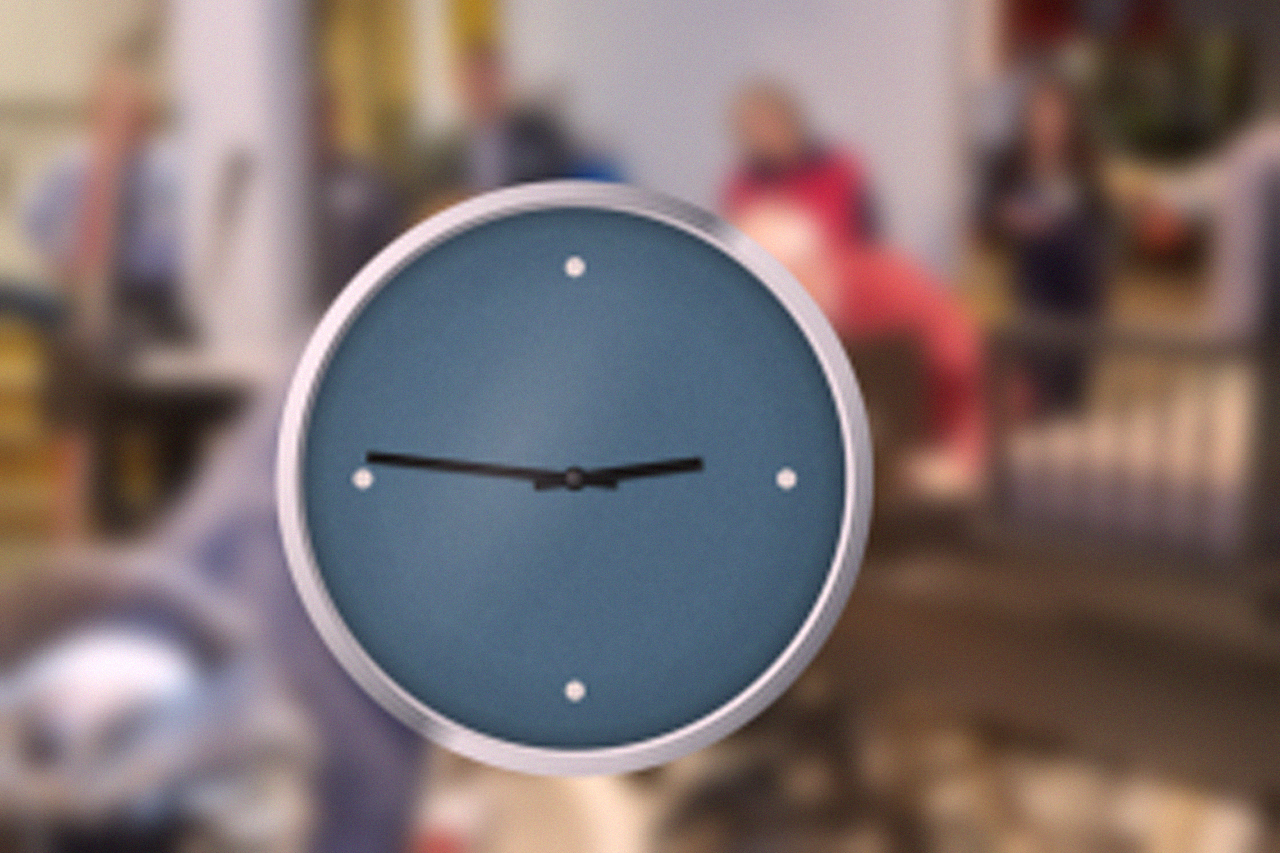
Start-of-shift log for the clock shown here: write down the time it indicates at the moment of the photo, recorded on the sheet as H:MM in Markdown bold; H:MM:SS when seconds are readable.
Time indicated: **2:46**
